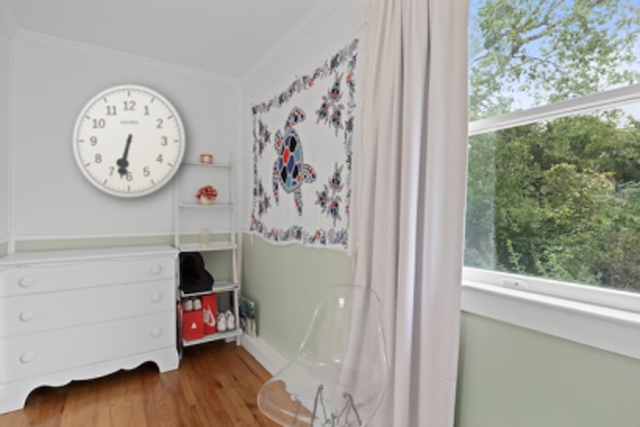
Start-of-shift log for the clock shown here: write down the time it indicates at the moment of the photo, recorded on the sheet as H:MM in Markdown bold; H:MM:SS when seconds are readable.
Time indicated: **6:32**
